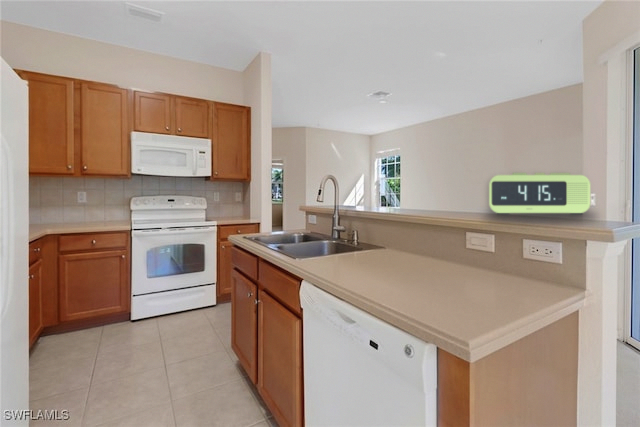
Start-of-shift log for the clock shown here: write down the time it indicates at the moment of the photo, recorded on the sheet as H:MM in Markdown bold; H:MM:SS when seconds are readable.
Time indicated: **4:15**
